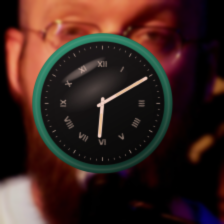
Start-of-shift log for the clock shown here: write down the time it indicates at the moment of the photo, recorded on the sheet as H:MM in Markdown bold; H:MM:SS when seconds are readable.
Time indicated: **6:10**
